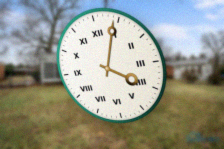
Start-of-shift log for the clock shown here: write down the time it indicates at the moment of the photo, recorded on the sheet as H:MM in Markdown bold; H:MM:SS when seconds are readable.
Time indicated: **4:04**
